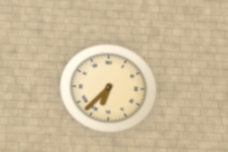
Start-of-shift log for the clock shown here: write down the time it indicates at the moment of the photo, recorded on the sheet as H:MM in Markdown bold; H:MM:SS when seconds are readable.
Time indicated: **6:37**
